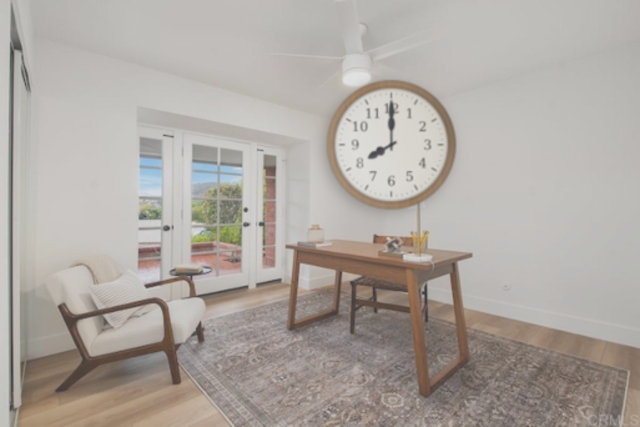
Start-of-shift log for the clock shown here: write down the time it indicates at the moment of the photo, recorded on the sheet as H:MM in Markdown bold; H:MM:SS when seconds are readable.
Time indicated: **8:00**
